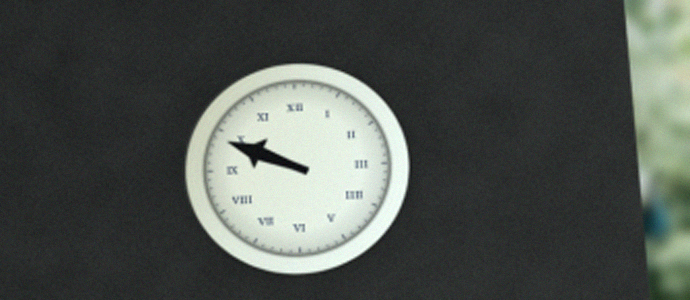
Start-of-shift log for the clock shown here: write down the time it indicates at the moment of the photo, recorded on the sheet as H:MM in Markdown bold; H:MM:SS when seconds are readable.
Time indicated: **9:49**
